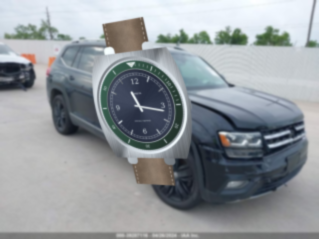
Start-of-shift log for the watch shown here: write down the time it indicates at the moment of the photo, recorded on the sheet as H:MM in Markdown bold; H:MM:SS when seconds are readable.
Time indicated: **11:17**
